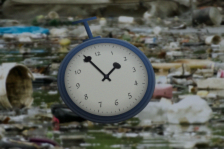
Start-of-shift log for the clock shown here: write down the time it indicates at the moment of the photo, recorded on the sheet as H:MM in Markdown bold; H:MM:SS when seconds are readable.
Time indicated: **1:56**
